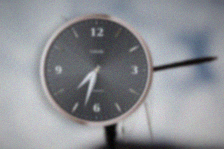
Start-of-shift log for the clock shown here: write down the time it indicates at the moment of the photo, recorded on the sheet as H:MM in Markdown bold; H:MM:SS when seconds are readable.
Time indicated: **7:33**
